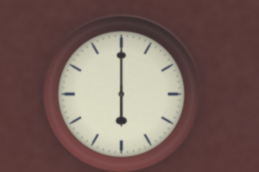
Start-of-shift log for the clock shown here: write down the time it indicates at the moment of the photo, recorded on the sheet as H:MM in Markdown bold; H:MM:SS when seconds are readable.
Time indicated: **6:00**
